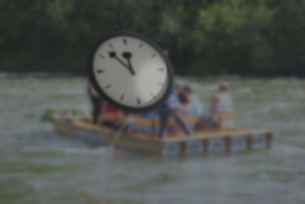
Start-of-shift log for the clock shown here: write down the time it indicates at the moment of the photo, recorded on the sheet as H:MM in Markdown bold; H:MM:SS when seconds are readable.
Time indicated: **11:53**
